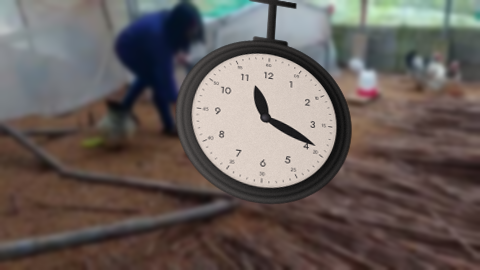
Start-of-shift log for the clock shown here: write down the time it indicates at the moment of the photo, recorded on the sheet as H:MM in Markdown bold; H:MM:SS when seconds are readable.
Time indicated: **11:19**
